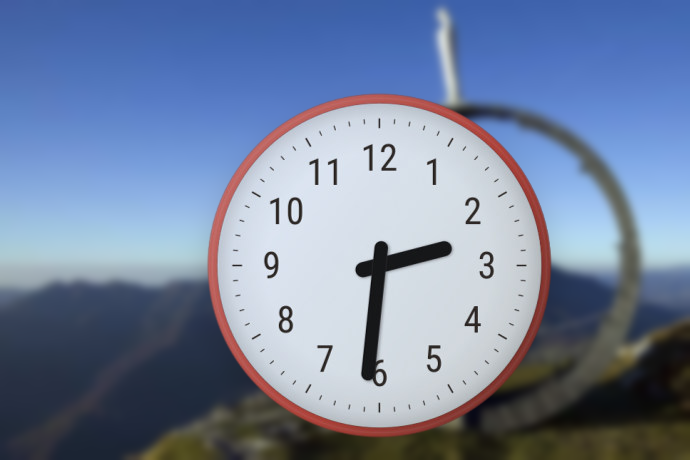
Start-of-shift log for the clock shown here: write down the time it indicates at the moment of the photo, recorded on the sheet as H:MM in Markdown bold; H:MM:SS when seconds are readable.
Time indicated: **2:31**
